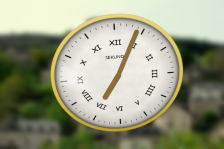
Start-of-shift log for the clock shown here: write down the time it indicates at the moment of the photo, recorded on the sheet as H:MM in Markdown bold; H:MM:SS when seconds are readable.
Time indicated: **7:04**
